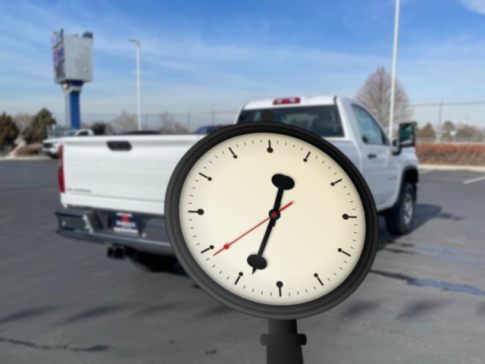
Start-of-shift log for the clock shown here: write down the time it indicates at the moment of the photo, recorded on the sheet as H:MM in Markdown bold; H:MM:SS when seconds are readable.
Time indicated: **12:33:39**
